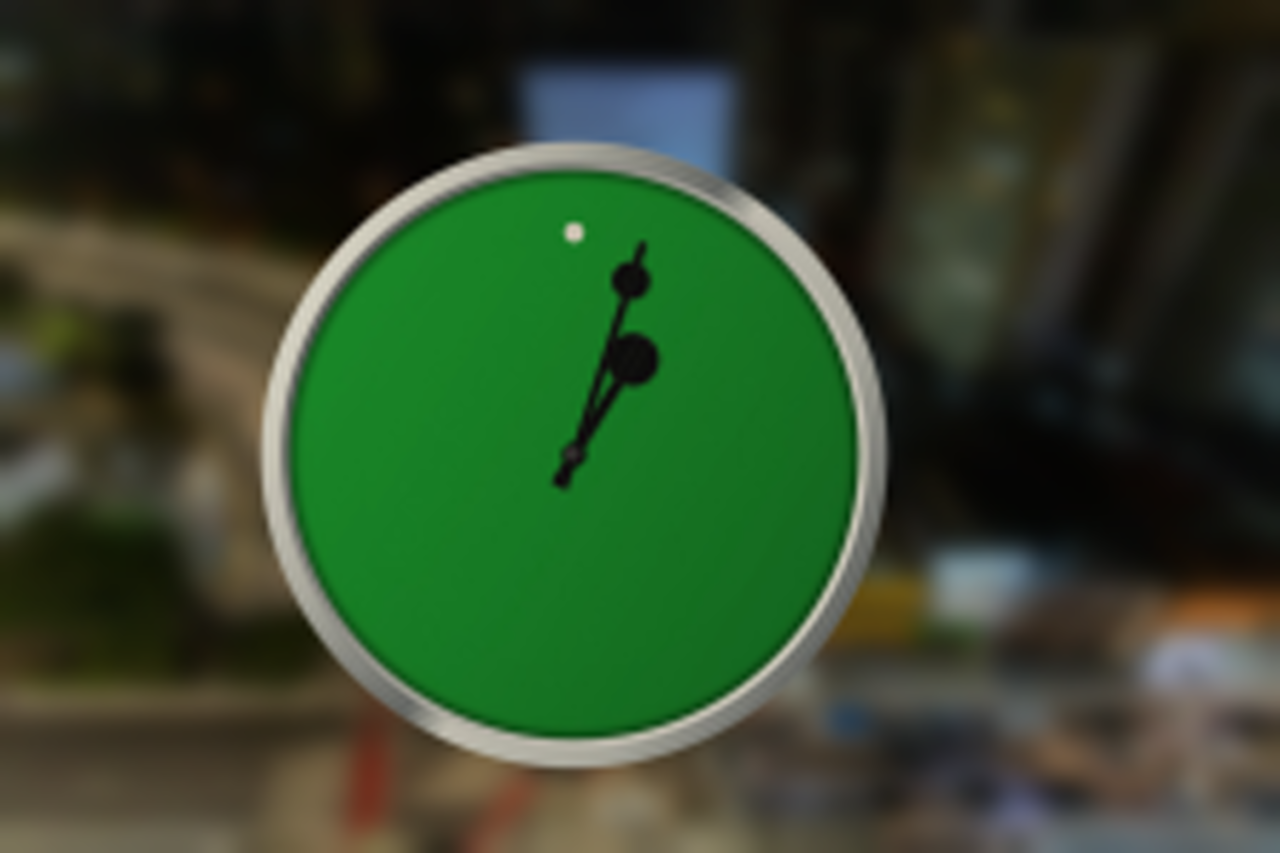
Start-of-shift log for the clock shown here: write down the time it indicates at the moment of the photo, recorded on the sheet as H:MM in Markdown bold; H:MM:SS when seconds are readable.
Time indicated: **1:03**
